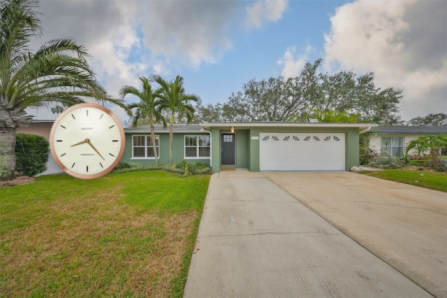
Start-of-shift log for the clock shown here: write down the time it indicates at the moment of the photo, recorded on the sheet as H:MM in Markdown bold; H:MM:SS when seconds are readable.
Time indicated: **8:23**
